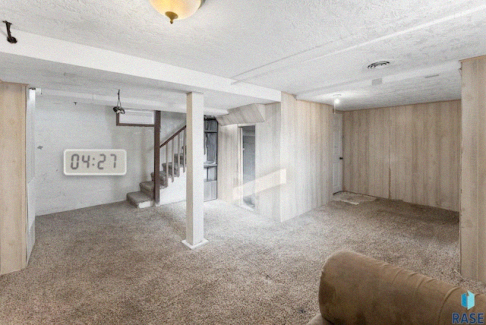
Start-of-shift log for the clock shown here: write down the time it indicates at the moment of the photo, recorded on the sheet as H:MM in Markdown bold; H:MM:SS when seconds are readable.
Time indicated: **4:27**
